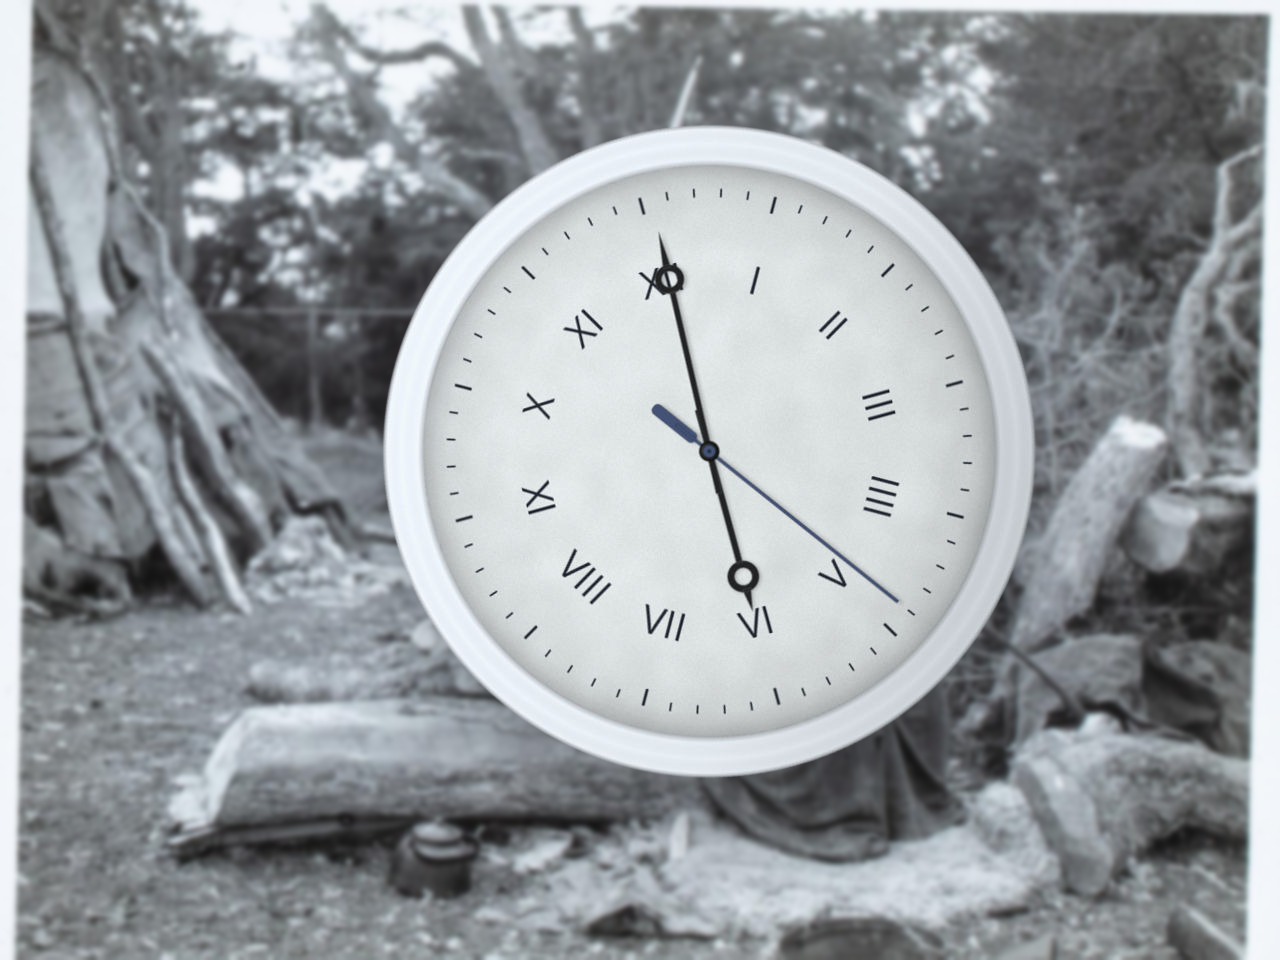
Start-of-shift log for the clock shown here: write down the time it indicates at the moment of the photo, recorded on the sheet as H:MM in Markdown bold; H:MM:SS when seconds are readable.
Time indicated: **6:00:24**
